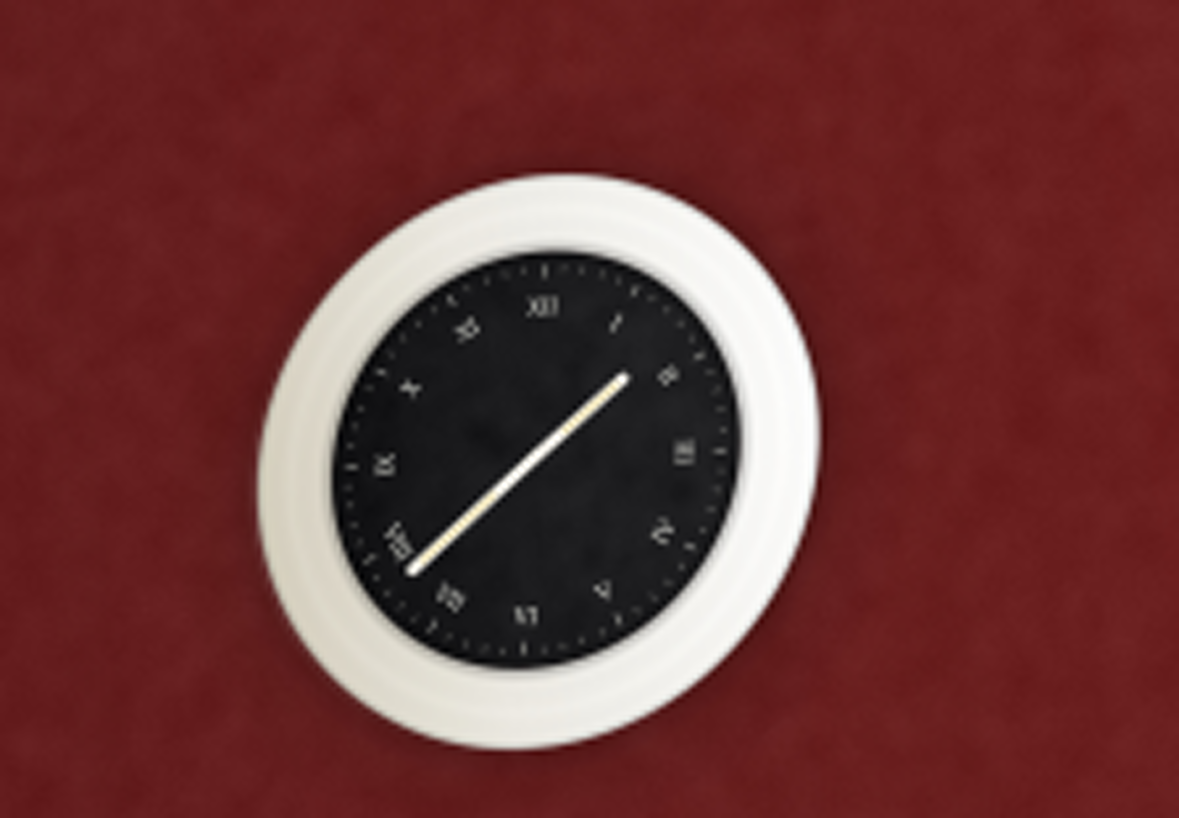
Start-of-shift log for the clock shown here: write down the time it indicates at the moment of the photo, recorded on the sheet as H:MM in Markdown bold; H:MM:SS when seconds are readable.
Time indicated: **1:38**
